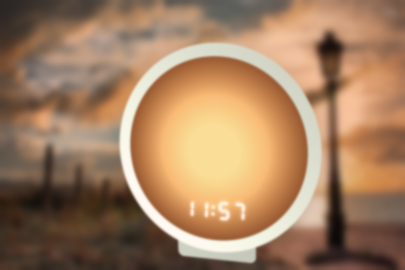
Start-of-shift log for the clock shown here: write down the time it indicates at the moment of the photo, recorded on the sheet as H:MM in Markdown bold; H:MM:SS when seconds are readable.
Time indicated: **11:57**
